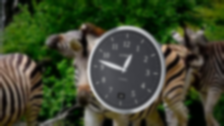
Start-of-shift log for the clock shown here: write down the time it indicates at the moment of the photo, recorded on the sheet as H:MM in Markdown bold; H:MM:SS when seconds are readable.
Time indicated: **12:47**
